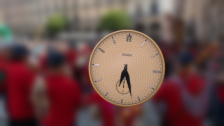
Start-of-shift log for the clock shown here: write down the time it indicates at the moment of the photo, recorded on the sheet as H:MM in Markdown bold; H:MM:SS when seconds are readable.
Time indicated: **6:27**
